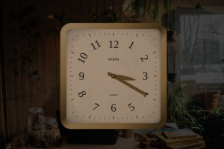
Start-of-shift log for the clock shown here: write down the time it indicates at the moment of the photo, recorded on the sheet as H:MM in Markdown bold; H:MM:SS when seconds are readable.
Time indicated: **3:20**
